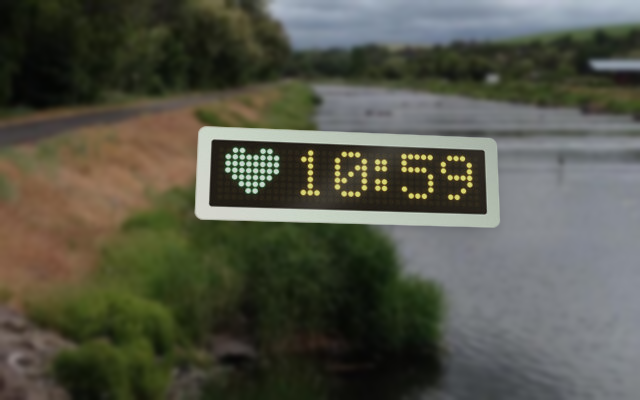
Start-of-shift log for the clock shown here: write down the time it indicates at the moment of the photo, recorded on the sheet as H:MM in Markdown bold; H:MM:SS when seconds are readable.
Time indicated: **10:59**
